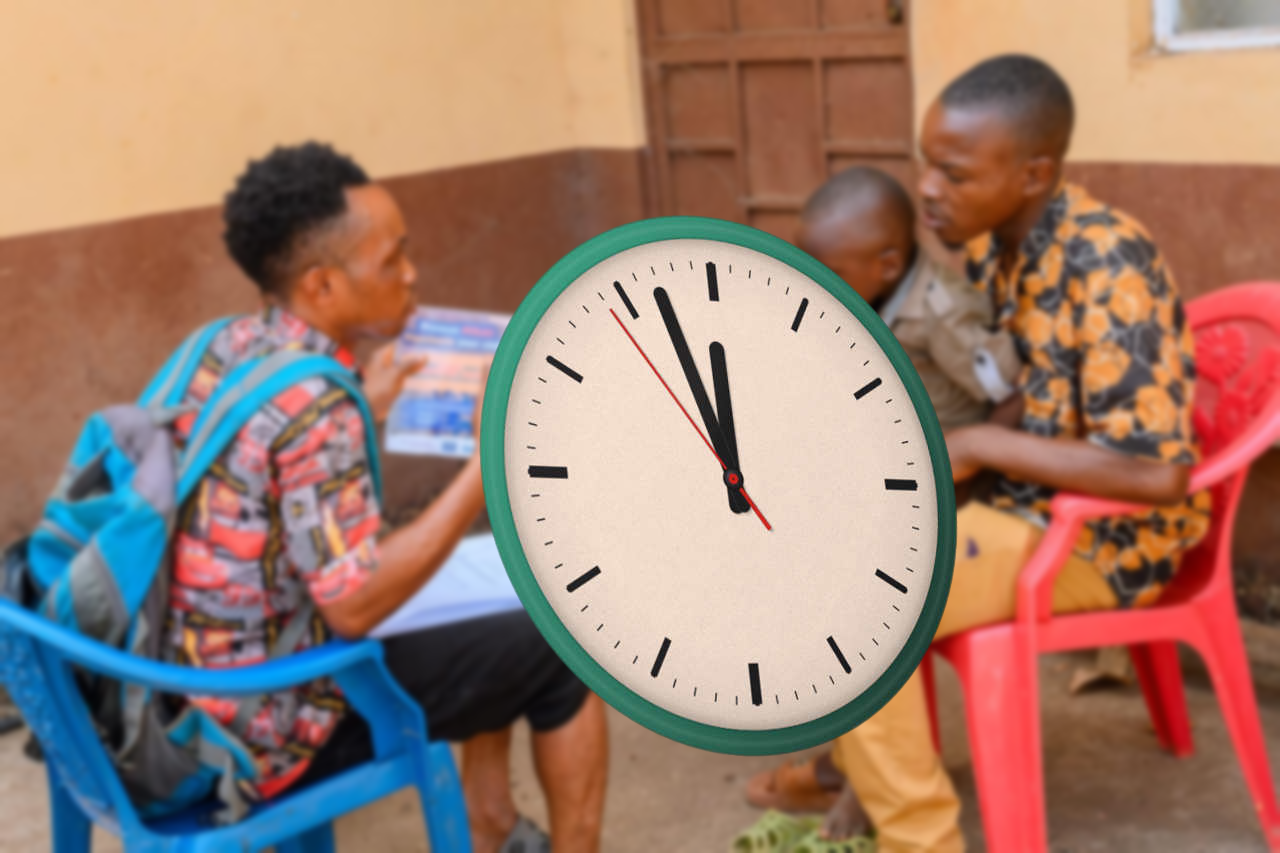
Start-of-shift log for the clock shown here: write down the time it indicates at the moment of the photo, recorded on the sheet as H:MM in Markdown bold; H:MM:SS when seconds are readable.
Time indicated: **11:56:54**
